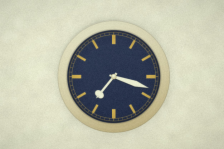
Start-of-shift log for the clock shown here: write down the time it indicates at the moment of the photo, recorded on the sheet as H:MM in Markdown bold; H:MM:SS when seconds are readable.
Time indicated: **7:18**
